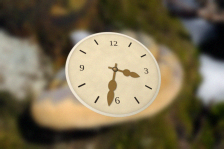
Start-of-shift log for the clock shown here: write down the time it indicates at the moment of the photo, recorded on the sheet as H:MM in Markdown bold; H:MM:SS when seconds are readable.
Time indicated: **3:32**
